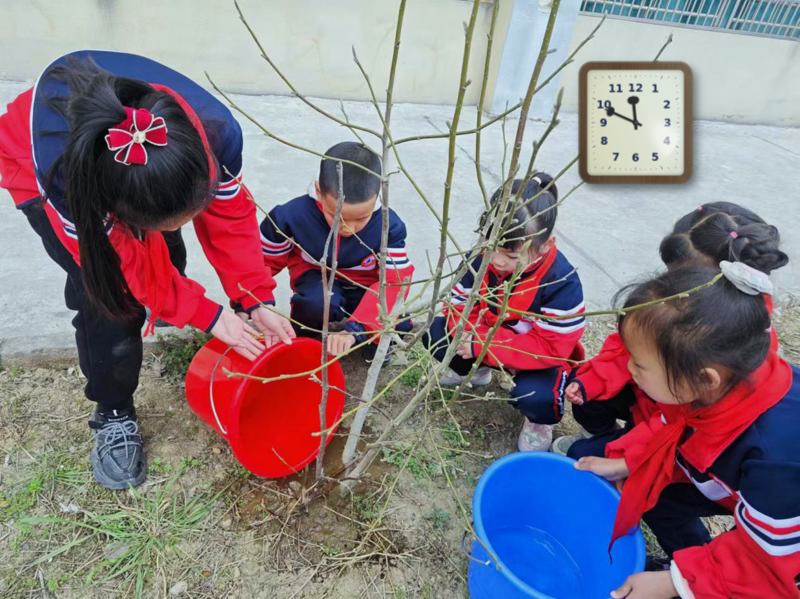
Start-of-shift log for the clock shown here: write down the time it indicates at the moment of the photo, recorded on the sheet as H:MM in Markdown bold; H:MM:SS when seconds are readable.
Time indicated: **11:49**
